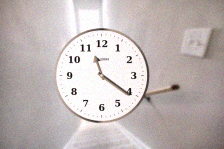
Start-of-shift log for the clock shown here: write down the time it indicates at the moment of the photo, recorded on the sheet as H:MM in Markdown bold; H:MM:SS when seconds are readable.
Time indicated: **11:21**
